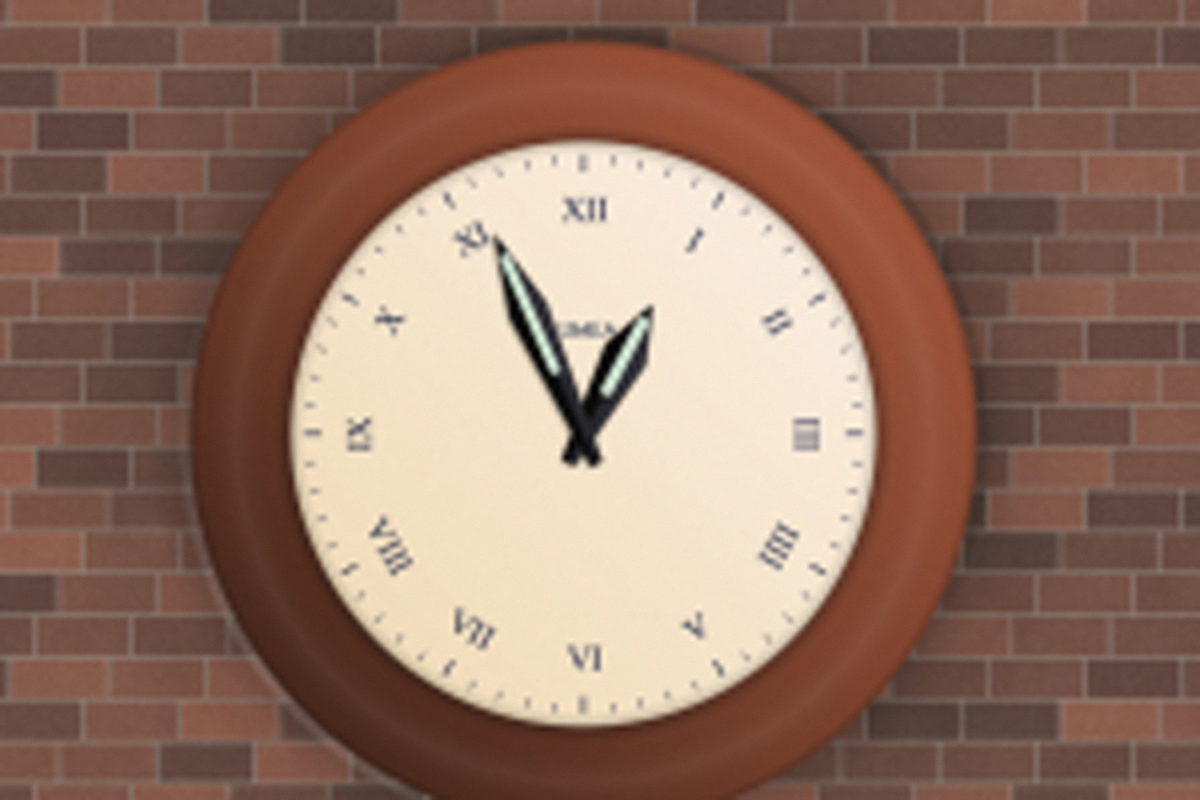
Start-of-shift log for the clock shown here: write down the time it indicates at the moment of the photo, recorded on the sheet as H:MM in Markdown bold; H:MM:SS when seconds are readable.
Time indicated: **12:56**
